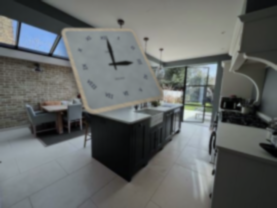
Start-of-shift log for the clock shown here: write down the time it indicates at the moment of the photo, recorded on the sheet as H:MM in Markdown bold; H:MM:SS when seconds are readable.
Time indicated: **3:01**
